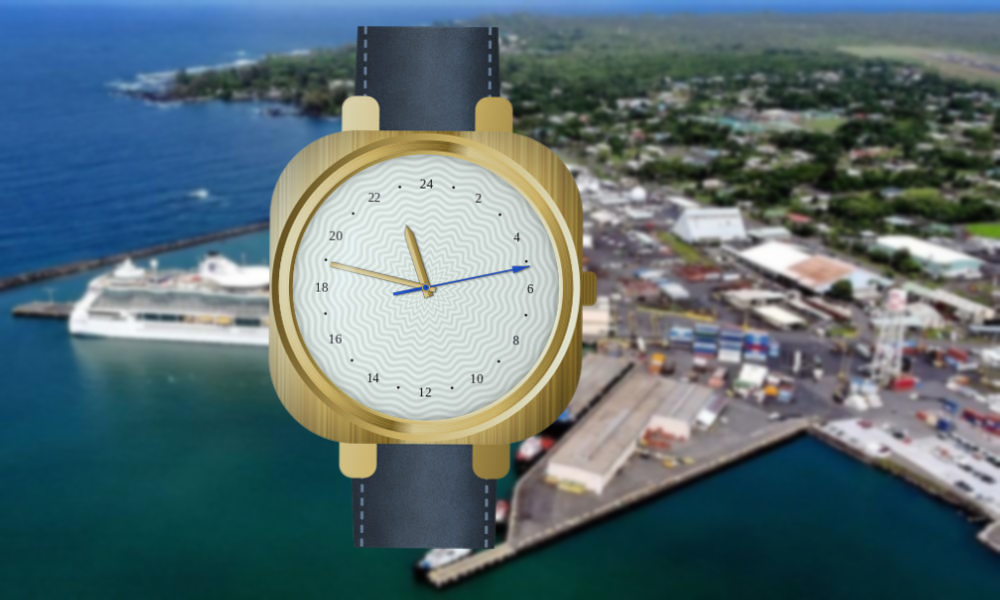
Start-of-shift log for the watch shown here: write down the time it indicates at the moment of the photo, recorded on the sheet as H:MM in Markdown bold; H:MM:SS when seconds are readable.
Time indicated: **22:47:13**
